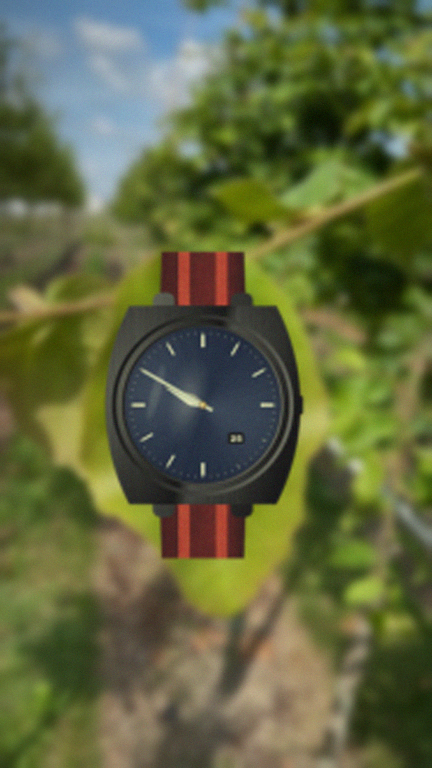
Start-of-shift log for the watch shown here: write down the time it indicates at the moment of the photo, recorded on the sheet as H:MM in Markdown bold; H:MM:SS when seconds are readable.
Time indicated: **9:50**
